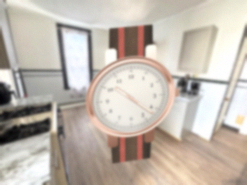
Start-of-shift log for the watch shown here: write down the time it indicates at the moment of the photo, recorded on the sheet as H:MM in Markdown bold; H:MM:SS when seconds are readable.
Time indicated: **10:22**
